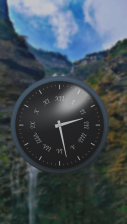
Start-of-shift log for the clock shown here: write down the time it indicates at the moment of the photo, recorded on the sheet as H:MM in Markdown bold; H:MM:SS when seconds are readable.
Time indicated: **2:28**
